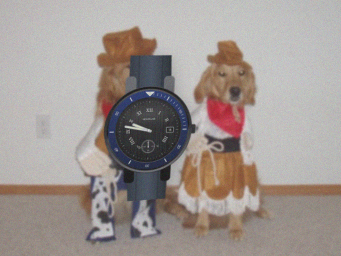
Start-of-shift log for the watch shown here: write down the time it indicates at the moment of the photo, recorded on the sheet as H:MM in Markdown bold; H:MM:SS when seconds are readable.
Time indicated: **9:47**
